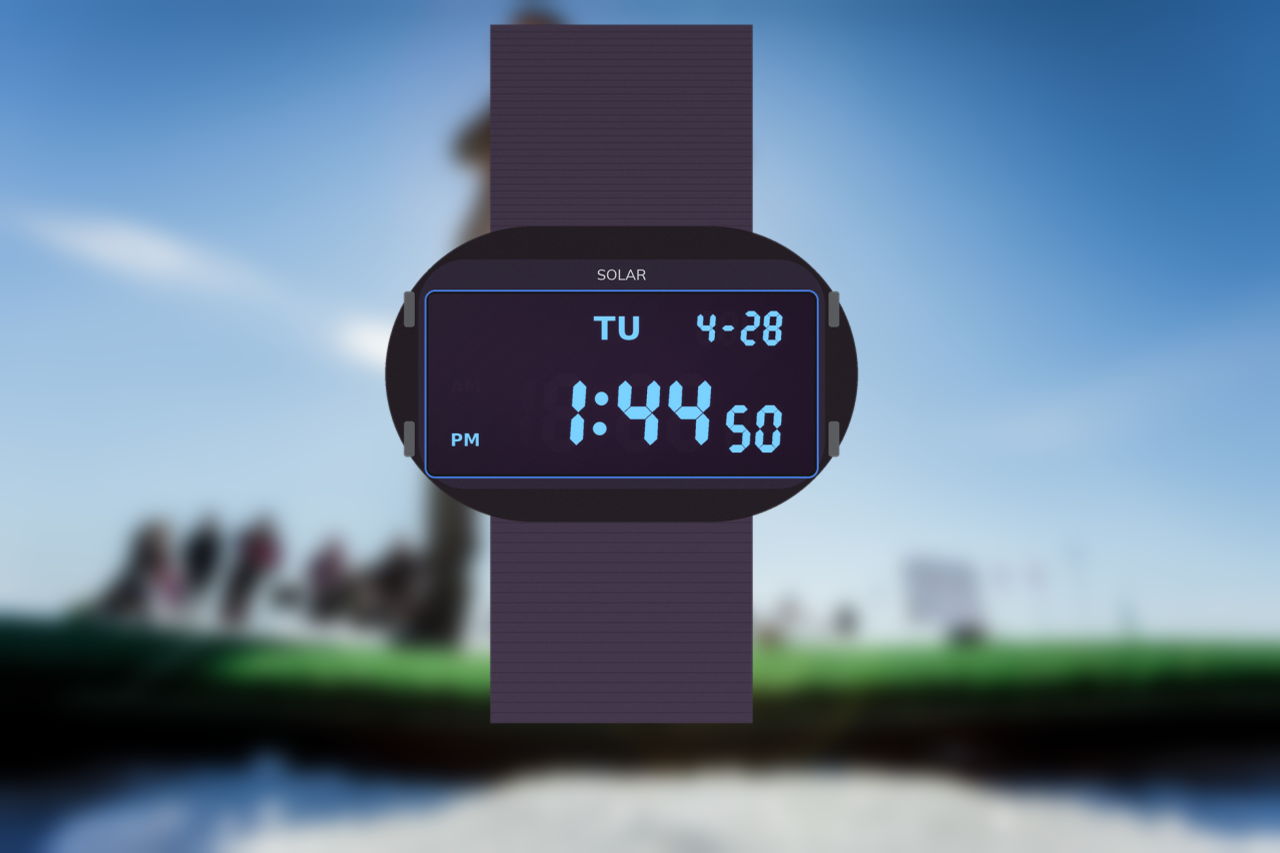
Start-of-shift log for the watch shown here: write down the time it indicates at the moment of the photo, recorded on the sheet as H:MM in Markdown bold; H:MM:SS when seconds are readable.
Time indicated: **1:44:50**
